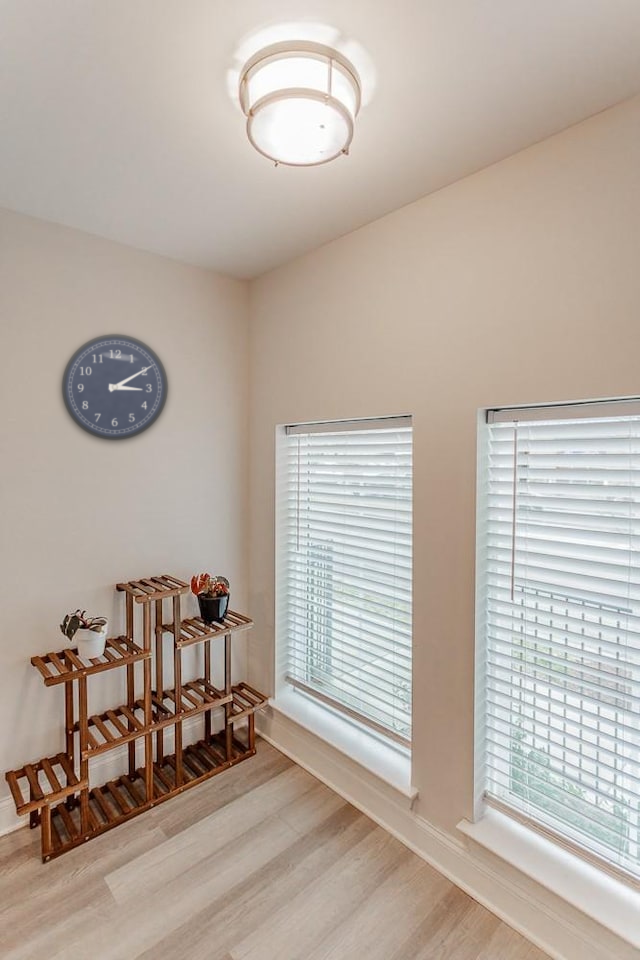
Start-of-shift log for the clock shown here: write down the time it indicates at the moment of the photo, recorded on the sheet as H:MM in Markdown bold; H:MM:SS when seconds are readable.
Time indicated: **3:10**
